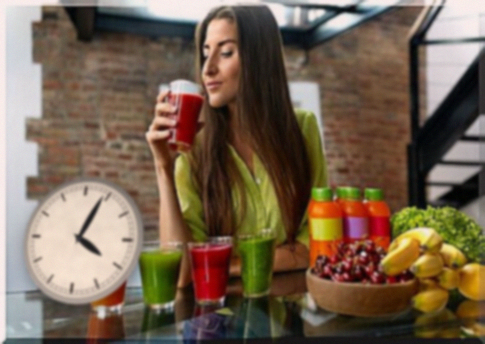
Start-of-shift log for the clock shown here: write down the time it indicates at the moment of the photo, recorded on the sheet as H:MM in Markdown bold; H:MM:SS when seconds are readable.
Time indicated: **4:04**
